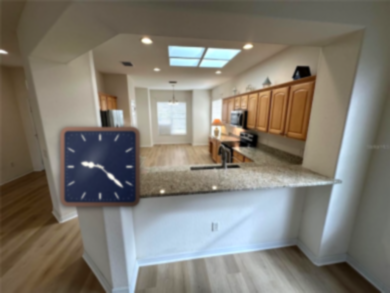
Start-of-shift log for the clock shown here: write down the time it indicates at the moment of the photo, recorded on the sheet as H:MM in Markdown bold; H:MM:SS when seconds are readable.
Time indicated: **9:22**
